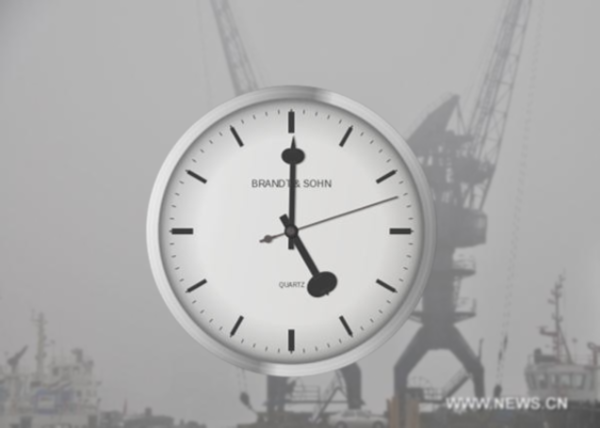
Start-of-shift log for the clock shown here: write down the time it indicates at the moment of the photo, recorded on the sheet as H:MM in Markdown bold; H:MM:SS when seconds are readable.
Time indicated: **5:00:12**
